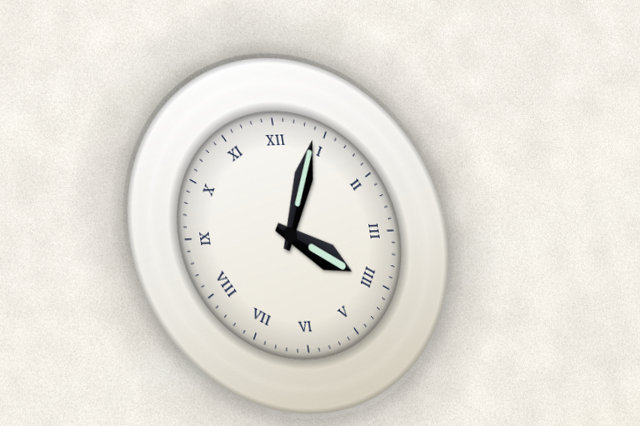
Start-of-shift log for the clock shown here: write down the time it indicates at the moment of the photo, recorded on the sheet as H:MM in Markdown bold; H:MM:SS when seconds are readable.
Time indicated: **4:04**
